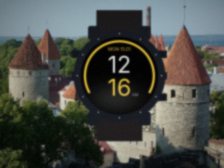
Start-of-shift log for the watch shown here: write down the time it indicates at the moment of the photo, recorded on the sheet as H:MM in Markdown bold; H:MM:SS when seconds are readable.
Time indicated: **12:16**
